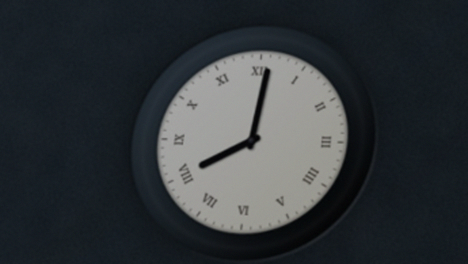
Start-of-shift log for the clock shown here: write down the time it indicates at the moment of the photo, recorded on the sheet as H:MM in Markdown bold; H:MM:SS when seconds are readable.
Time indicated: **8:01**
